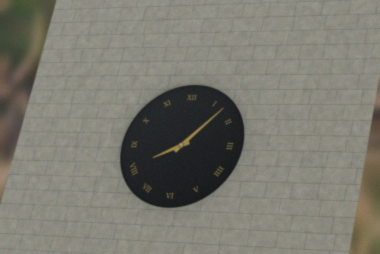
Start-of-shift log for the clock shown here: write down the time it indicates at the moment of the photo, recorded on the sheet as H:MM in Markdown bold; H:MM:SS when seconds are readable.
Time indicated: **8:07**
